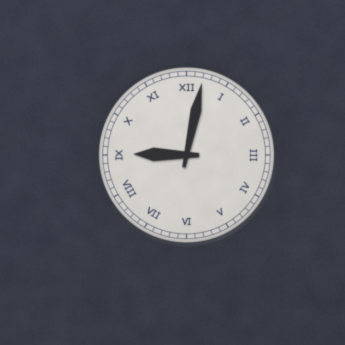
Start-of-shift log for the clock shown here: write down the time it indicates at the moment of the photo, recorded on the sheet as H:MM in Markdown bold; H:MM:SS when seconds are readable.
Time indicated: **9:02**
